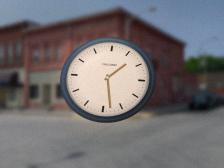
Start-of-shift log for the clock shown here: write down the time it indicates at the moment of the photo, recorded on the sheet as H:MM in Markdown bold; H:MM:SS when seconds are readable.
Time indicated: **1:28**
